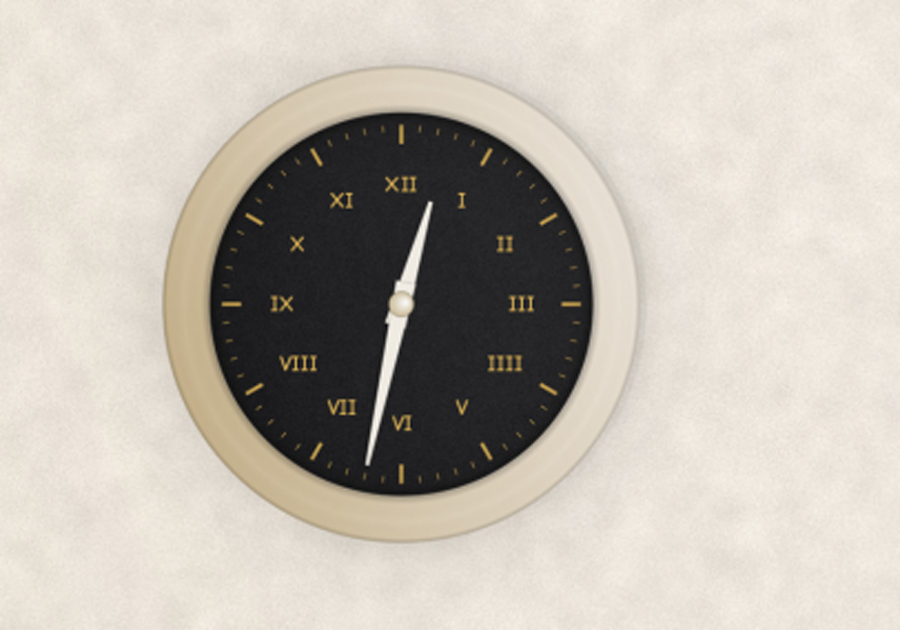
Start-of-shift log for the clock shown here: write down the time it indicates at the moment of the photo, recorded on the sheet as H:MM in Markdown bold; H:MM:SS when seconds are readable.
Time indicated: **12:32**
